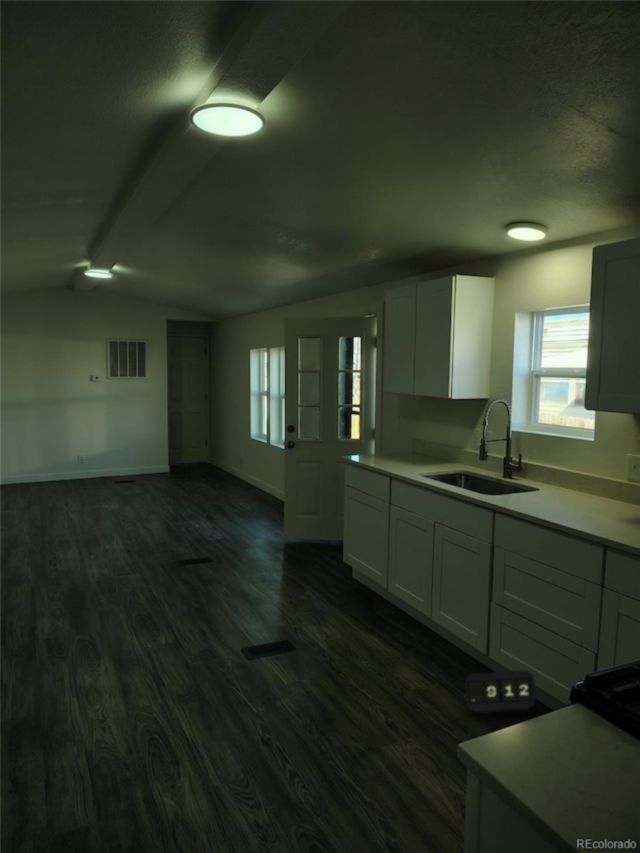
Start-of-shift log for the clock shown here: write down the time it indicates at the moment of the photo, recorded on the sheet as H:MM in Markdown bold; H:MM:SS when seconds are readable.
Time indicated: **9:12**
